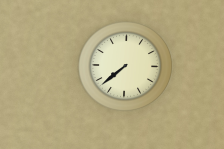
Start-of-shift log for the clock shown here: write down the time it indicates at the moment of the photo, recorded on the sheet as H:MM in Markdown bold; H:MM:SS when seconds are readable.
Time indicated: **7:38**
